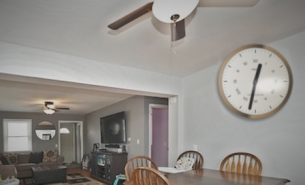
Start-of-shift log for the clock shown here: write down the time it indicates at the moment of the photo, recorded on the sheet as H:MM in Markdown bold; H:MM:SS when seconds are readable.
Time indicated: **12:32**
